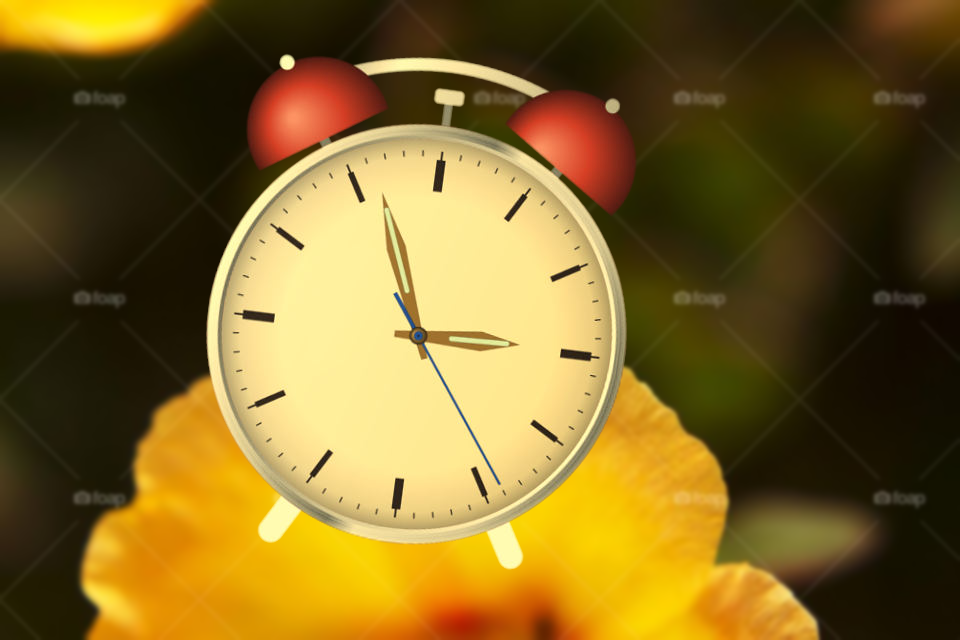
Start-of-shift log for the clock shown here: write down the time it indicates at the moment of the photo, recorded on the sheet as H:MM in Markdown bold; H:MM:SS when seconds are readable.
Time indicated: **2:56:24**
